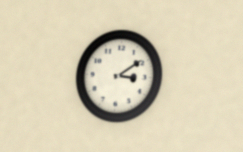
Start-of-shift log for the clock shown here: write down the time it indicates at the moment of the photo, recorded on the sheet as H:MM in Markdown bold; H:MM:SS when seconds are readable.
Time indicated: **3:09**
